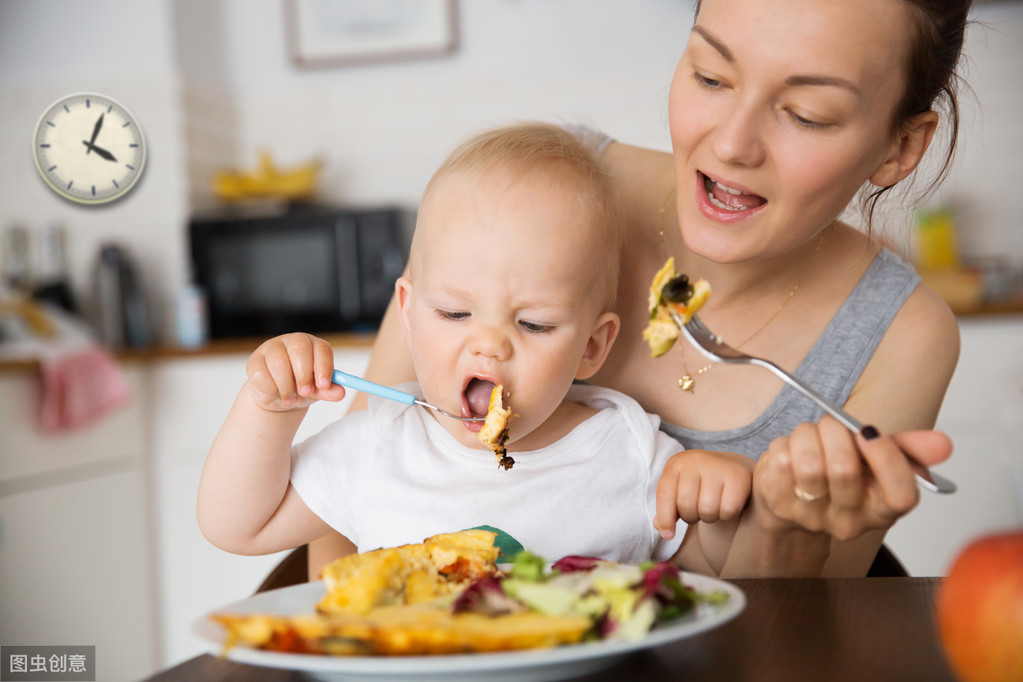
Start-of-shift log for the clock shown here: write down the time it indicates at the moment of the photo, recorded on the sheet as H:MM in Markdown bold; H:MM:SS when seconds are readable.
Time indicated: **4:04**
